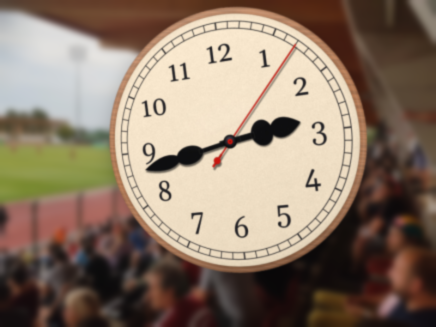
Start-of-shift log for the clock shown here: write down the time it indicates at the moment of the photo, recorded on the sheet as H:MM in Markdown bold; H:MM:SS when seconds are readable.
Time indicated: **2:43:07**
